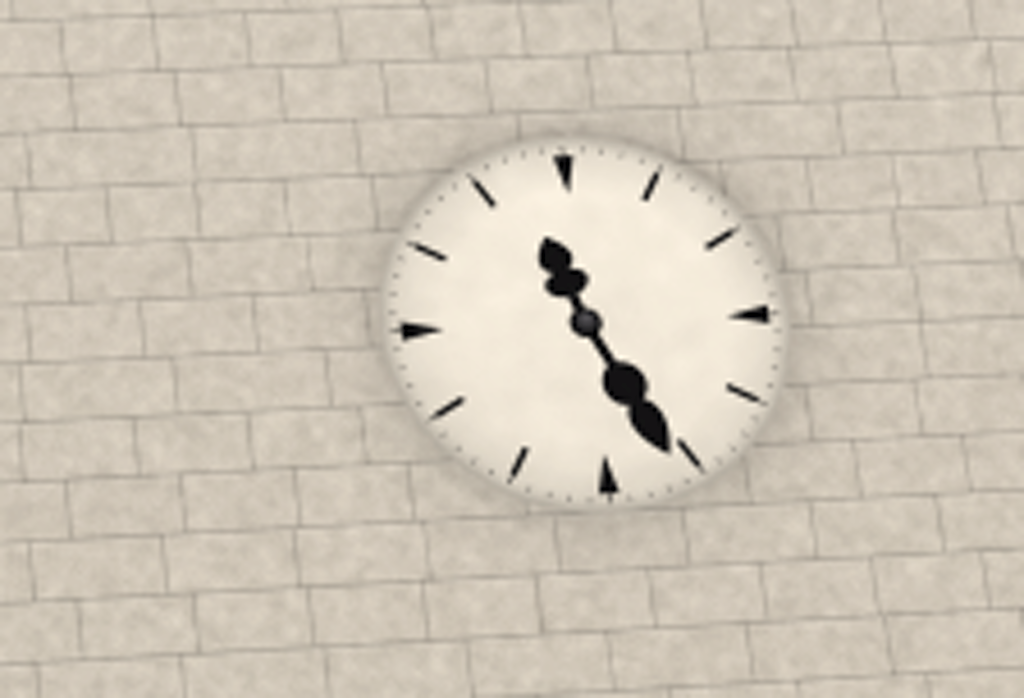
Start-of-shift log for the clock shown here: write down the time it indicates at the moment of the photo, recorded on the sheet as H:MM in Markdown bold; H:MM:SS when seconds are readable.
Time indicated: **11:26**
